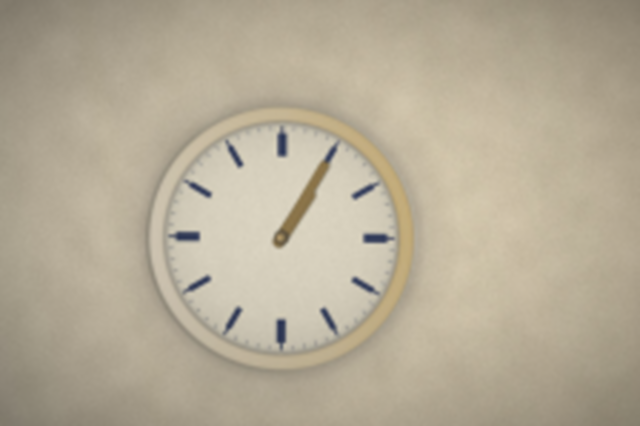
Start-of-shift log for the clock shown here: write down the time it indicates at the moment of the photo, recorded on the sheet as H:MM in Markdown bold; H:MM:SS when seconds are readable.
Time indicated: **1:05**
